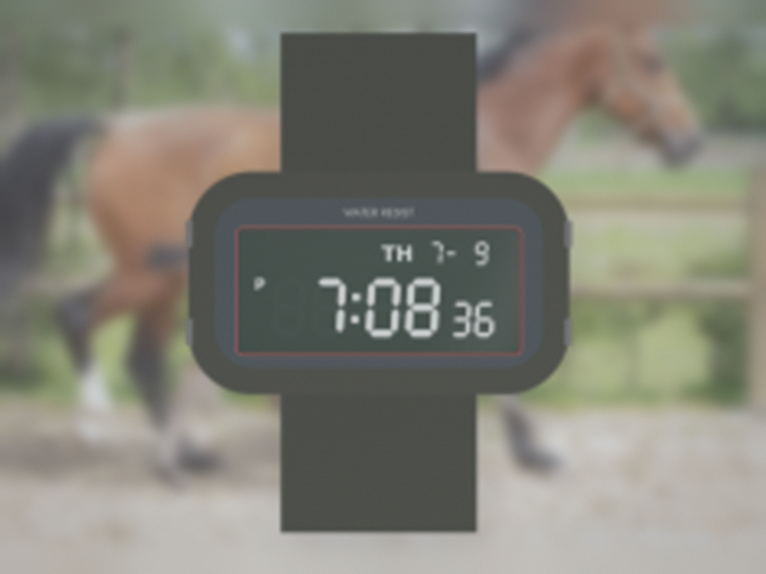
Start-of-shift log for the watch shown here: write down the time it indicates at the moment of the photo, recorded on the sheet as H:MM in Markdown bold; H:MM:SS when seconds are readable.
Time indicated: **7:08:36**
